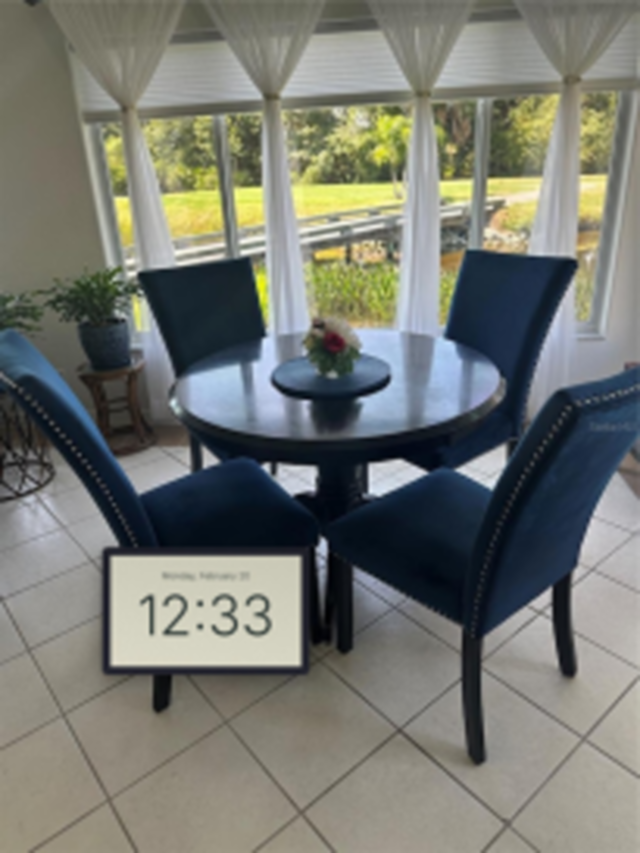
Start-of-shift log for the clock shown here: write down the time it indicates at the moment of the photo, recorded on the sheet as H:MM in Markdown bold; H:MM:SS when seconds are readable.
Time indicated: **12:33**
